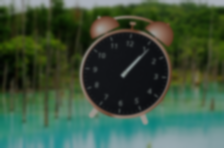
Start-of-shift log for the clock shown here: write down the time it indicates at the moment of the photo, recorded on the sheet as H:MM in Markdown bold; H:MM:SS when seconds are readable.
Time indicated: **1:06**
